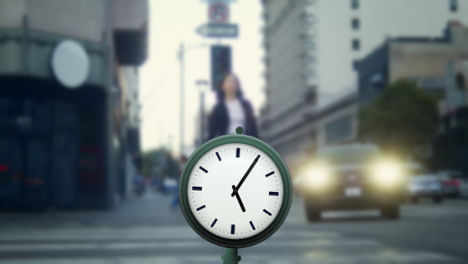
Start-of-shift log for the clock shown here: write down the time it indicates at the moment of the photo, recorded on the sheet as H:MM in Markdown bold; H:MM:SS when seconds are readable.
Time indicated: **5:05**
